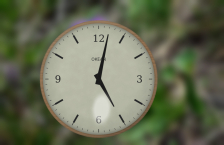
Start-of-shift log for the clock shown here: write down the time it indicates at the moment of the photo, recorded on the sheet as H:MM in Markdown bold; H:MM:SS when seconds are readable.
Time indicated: **5:02**
